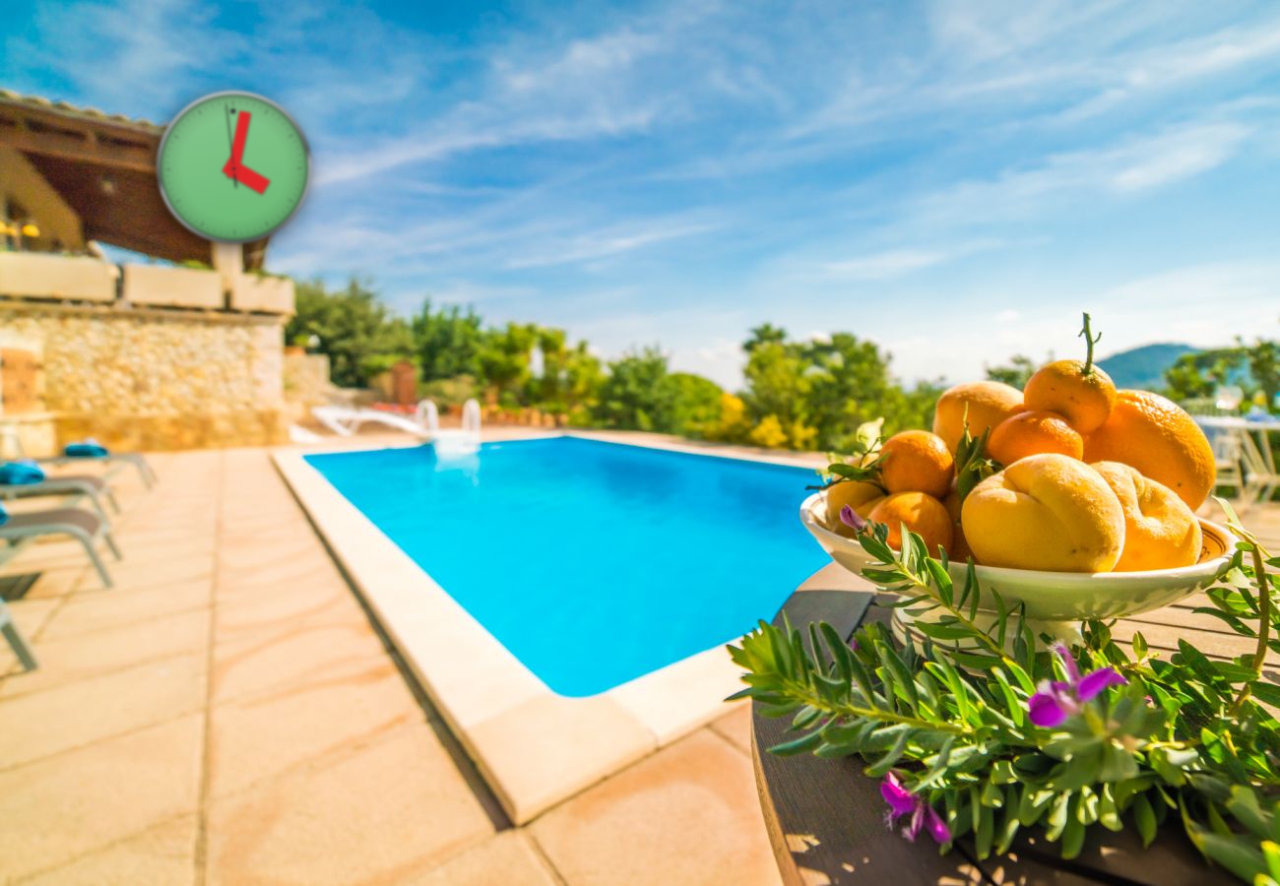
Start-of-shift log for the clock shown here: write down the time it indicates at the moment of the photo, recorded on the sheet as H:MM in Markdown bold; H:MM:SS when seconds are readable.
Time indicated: **4:01:59**
